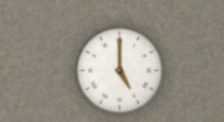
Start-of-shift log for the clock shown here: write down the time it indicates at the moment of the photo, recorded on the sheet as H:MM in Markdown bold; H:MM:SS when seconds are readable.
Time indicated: **5:00**
